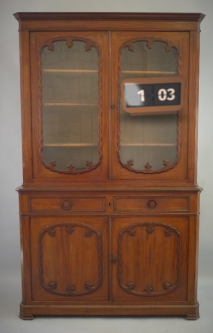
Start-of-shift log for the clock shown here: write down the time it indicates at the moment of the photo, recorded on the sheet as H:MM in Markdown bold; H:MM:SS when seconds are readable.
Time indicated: **1:03**
